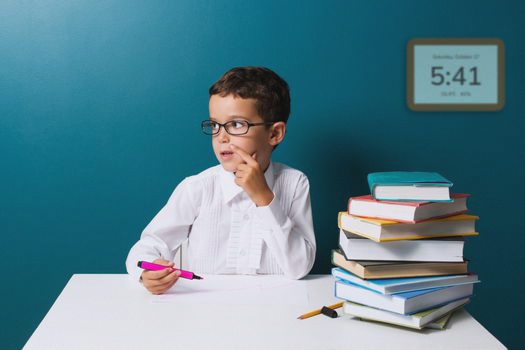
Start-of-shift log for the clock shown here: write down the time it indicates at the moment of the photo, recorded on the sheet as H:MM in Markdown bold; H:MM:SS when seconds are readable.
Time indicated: **5:41**
